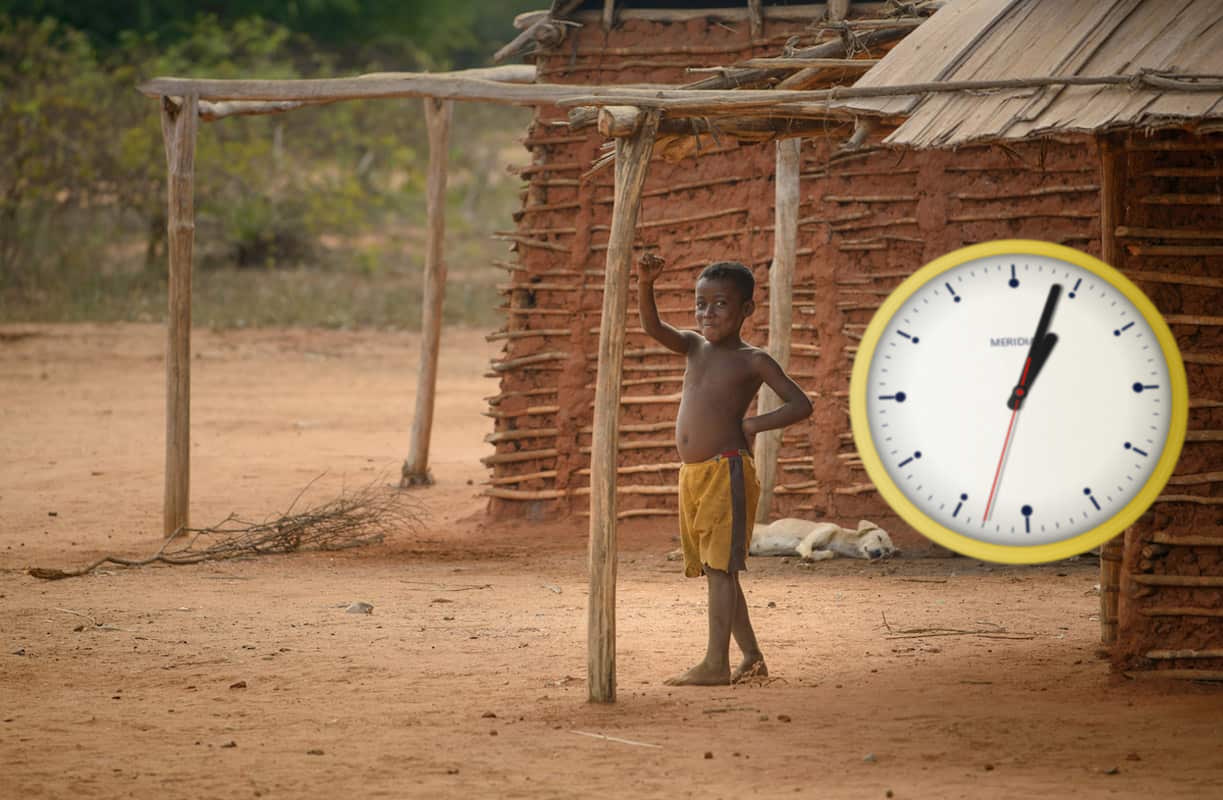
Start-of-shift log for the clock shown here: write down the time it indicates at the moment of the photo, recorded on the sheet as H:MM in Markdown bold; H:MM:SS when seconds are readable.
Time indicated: **1:03:33**
